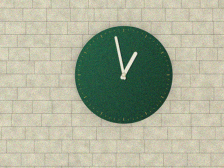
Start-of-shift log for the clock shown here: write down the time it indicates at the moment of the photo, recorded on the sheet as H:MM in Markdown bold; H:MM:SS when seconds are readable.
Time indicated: **12:58**
